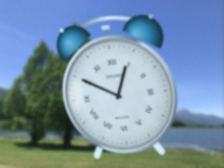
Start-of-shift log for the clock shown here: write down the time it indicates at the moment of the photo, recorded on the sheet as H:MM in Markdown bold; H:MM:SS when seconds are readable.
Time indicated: **12:50**
